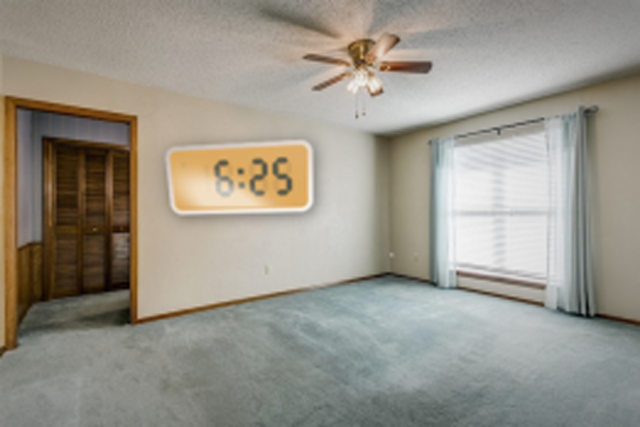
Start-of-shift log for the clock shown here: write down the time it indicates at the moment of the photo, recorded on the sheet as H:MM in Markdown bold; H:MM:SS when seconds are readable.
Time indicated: **6:25**
